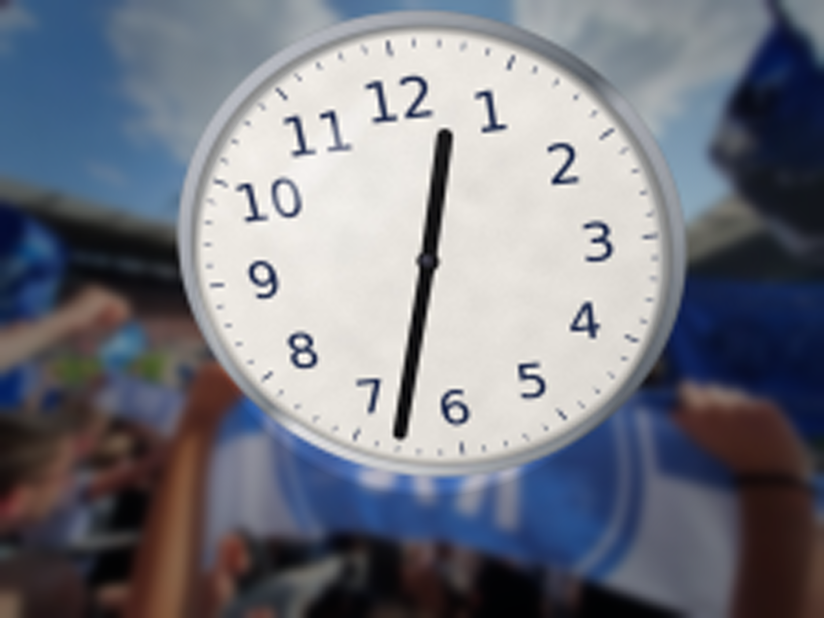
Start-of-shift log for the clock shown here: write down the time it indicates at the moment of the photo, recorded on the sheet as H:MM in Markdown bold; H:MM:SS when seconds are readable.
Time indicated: **12:33**
